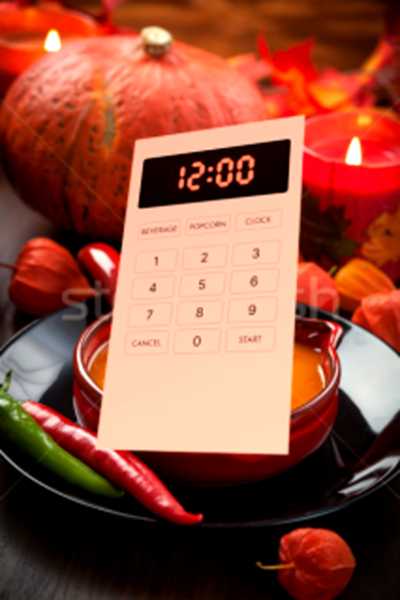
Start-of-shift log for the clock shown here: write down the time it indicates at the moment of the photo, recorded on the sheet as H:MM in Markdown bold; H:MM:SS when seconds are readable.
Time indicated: **12:00**
